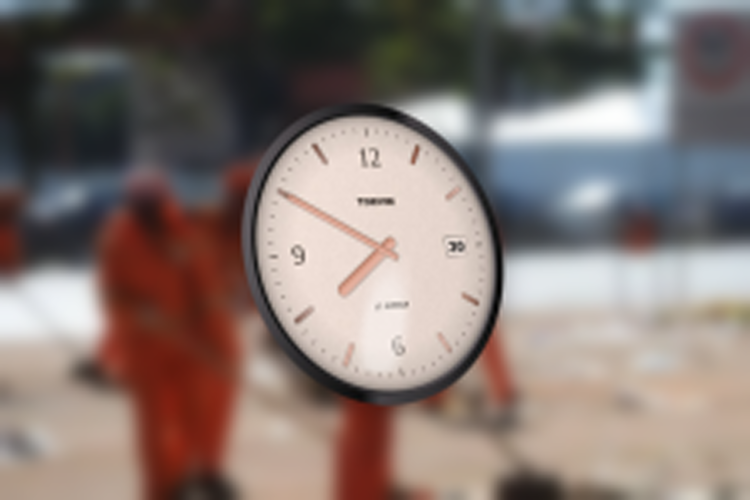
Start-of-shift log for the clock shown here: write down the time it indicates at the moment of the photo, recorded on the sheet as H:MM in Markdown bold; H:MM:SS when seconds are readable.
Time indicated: **7:50**
